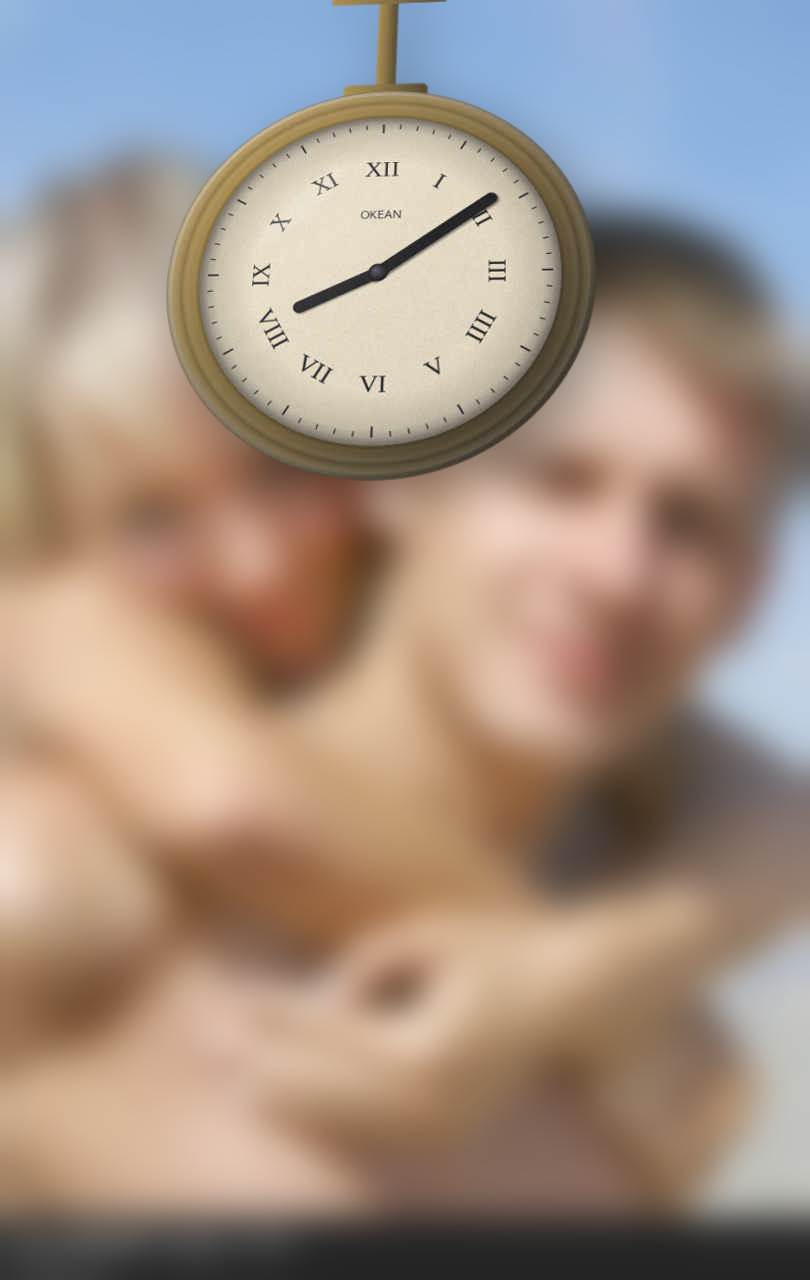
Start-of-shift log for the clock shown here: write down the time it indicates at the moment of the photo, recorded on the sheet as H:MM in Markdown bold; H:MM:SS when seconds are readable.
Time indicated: **8:09**
